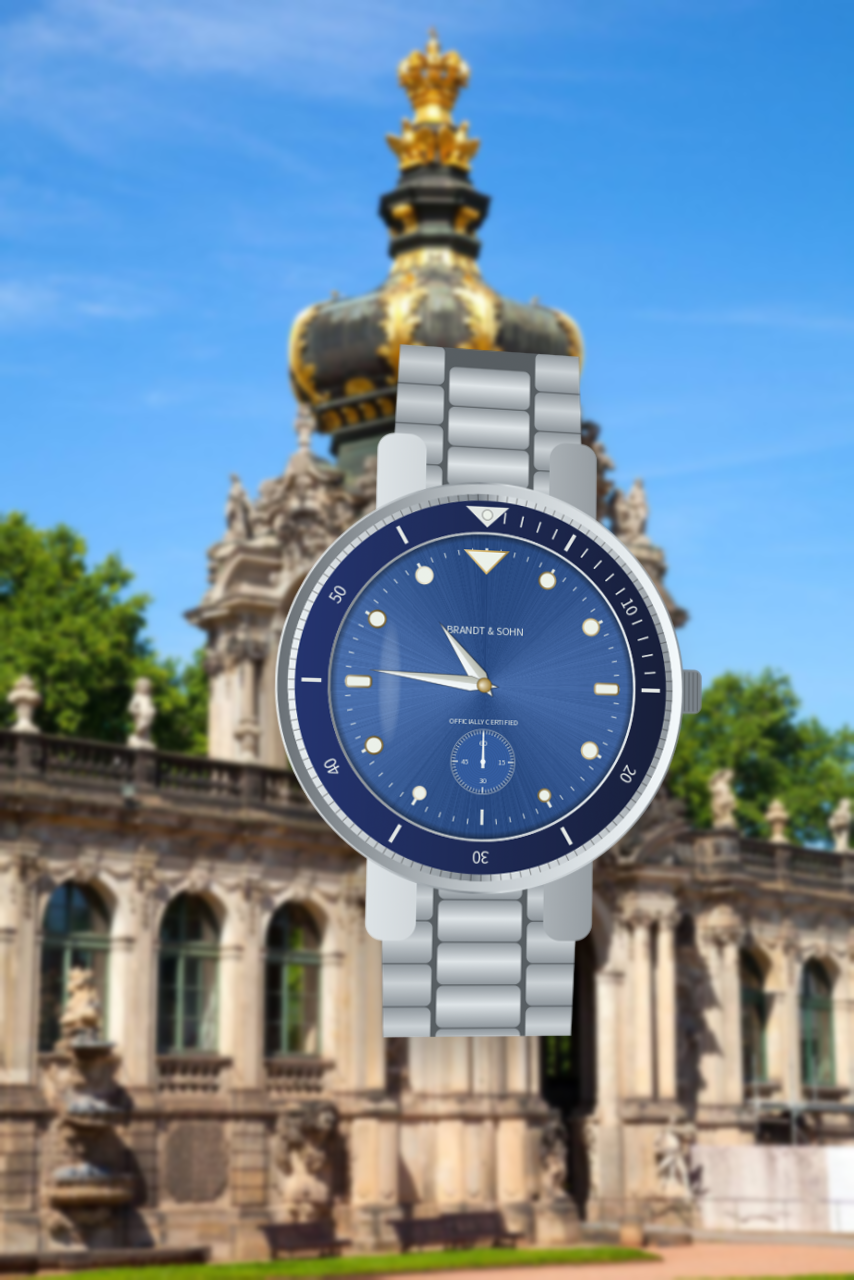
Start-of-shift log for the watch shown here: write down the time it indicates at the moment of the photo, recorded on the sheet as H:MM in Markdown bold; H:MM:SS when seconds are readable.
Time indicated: **10:46**
